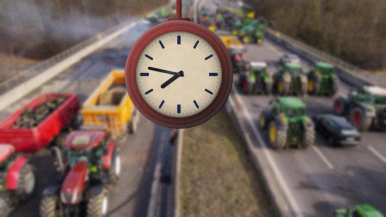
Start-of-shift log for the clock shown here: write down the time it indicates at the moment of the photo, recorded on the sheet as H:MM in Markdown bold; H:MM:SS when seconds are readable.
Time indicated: **7:47**
